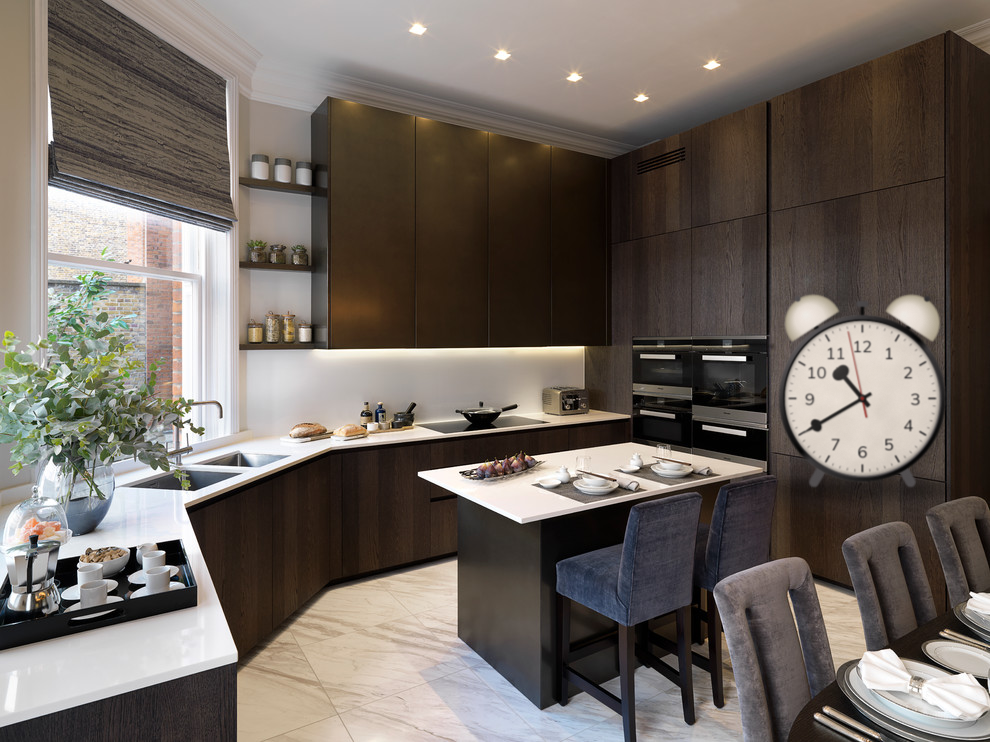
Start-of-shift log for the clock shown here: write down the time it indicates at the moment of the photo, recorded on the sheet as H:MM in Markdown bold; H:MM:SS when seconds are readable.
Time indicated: **10:39:58**
